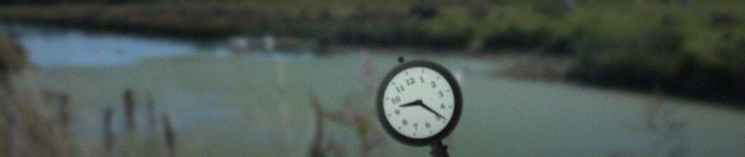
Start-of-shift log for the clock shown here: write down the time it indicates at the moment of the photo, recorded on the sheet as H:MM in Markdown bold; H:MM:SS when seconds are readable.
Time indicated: **9:24**
